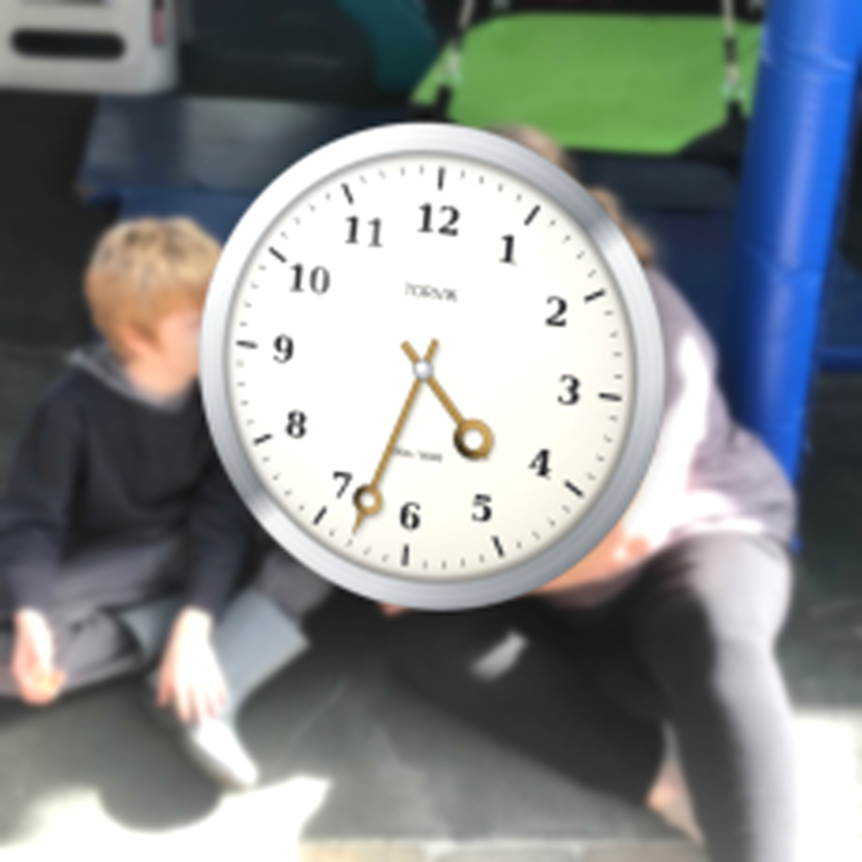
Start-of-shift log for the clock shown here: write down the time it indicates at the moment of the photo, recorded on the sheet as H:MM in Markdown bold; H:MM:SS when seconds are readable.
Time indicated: **4:33**
